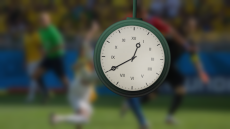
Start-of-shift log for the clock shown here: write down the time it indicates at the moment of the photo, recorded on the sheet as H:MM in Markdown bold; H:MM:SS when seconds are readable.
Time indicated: **12:40**
